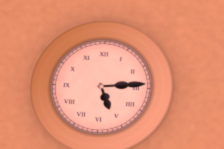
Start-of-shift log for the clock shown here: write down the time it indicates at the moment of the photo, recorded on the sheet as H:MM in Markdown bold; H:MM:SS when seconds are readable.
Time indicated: **5:14**
